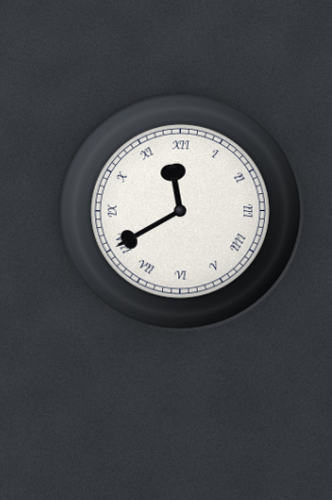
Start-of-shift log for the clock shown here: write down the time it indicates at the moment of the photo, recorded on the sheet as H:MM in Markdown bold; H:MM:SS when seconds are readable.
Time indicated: **11:40**
